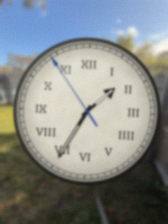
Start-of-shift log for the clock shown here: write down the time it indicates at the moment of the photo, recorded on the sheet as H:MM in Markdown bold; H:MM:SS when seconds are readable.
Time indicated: **1:34:54**
